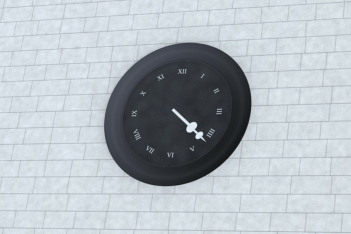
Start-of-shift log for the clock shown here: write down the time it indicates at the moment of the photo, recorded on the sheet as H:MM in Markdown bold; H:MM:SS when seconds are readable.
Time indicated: **4:22**
